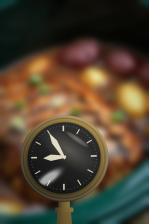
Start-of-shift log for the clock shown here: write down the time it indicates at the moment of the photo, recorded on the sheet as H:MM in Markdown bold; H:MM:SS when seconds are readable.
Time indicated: **8:55**
